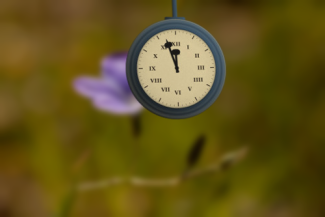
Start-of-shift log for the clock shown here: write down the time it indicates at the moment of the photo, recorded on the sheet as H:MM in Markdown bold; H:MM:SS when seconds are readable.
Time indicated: **11:57**
